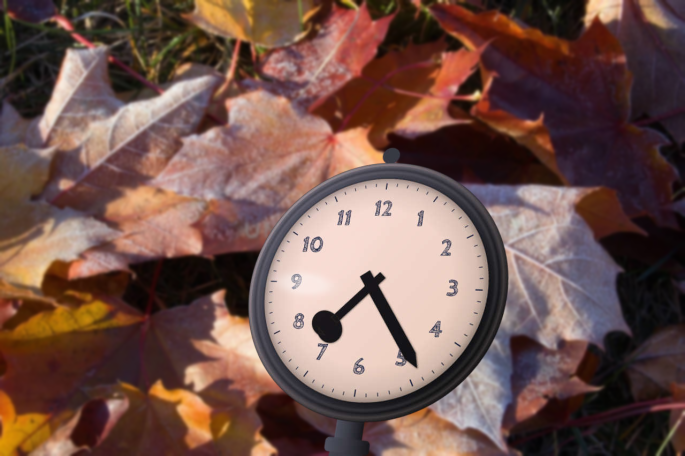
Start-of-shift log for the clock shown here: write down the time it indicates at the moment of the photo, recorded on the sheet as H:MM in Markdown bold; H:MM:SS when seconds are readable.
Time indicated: **7:24**
